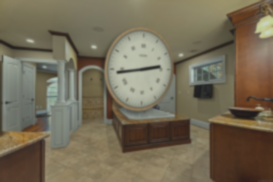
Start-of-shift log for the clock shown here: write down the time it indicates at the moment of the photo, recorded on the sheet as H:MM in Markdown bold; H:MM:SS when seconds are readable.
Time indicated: **2:44**
